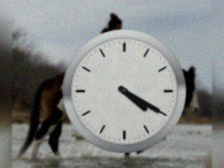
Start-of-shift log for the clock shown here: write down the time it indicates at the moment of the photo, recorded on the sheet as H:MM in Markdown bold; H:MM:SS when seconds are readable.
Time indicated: **4:20**
